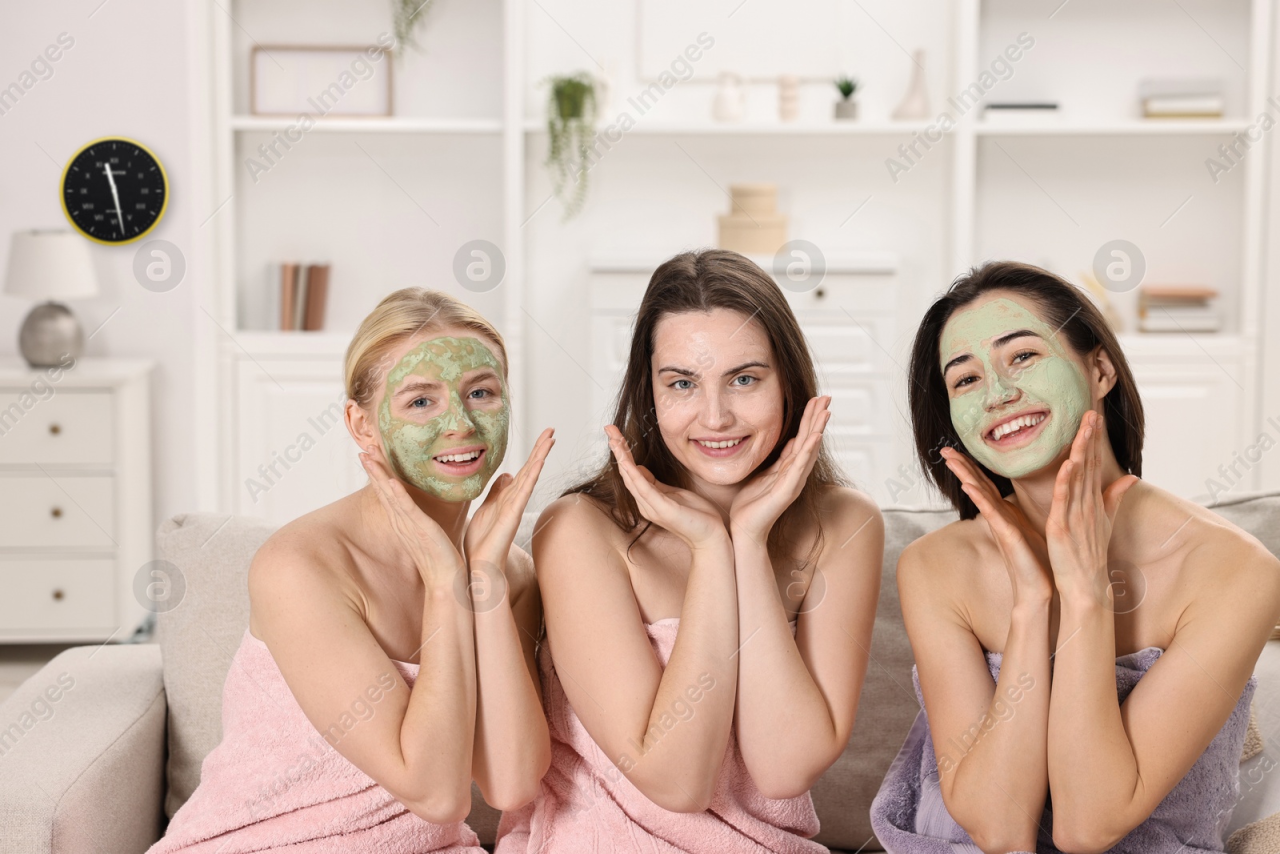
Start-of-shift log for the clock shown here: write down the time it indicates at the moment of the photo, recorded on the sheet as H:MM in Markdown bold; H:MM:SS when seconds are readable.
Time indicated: **11:28**
